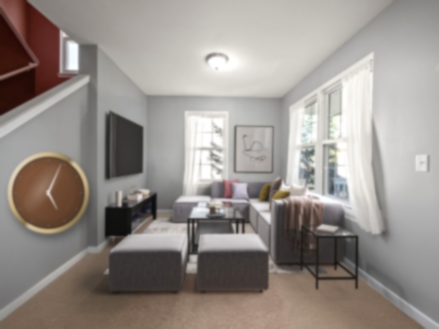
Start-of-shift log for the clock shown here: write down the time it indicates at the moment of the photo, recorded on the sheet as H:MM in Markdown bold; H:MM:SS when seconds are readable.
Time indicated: **5:04**
